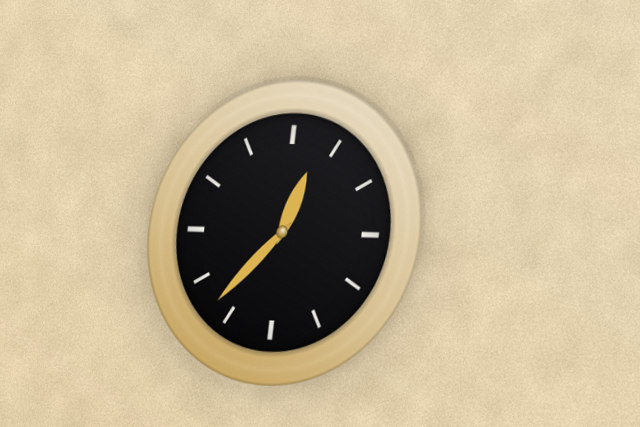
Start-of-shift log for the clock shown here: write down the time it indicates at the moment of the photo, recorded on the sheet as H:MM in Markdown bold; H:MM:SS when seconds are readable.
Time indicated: **12:37**
